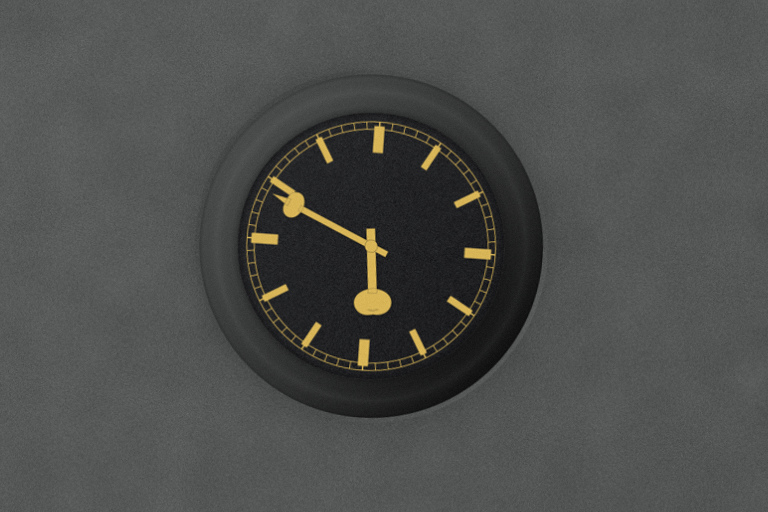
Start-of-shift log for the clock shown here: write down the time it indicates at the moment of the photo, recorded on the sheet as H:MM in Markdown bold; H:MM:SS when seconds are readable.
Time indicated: **5:49**
